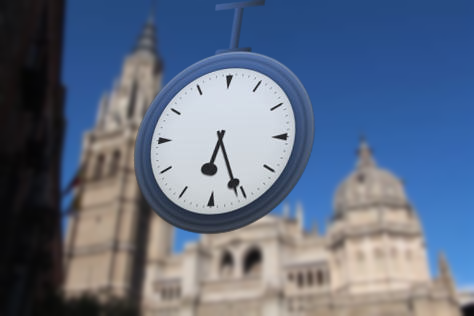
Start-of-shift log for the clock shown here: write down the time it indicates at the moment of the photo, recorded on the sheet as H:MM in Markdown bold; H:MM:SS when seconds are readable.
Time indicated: **6:26**
